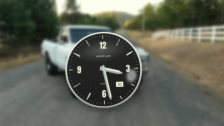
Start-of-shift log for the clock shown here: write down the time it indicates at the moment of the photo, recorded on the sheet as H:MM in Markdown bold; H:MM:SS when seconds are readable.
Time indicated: **3:28**
